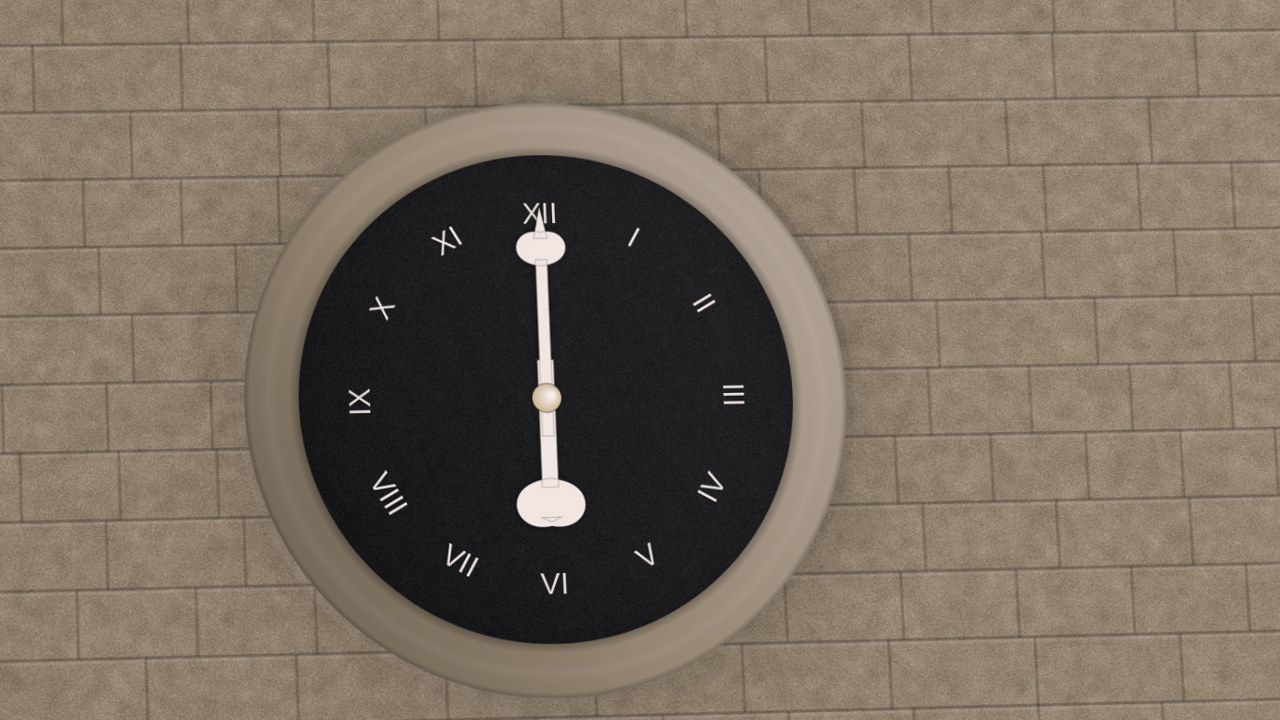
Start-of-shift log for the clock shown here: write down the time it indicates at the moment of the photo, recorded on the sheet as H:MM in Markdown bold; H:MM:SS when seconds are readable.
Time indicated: **6:00**
